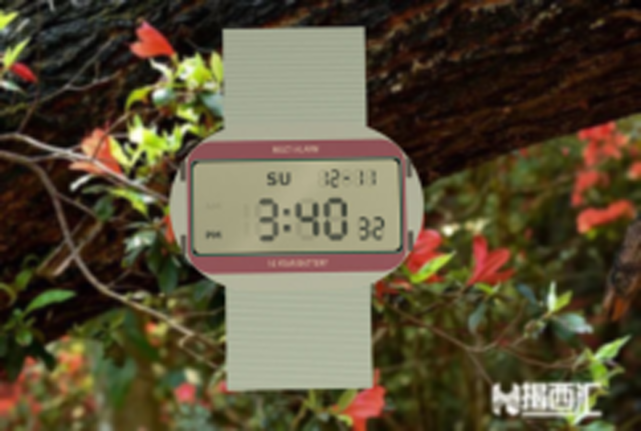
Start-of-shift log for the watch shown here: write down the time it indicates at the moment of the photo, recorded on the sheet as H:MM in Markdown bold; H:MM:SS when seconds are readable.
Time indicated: **3:40:32**
